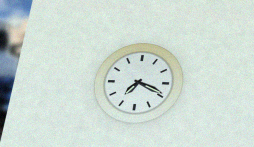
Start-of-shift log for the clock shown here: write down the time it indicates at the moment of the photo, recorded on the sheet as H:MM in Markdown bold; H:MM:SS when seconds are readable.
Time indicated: **7:19**
